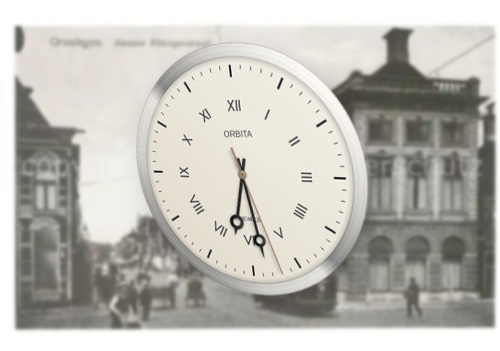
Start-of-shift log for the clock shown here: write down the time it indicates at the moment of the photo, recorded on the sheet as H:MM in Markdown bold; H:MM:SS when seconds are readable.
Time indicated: **6:28:27**
